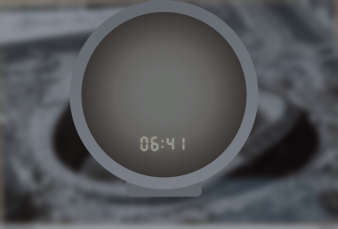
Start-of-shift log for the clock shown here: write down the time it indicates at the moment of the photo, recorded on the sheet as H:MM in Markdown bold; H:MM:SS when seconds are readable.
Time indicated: **6:41**
